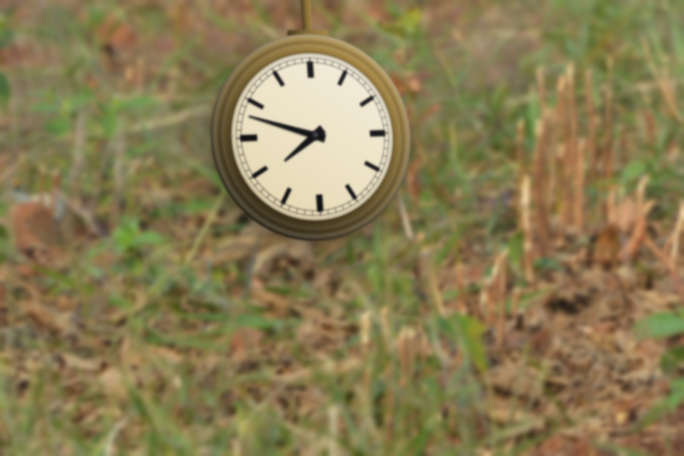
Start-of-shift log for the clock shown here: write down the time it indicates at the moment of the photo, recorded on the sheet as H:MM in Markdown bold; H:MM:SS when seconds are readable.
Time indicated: **7:48**
